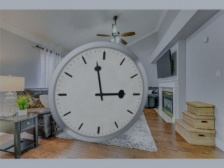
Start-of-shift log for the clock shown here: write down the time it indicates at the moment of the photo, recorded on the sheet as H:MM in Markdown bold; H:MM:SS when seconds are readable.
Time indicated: **2:58**
